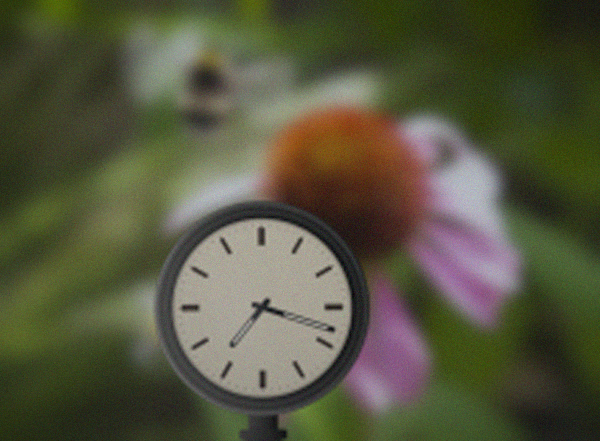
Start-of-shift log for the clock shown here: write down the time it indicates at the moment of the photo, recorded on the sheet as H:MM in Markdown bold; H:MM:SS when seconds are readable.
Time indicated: **7:18**
